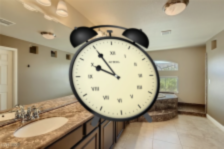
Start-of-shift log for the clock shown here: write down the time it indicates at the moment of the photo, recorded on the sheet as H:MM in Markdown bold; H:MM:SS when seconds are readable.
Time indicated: **9:55**
